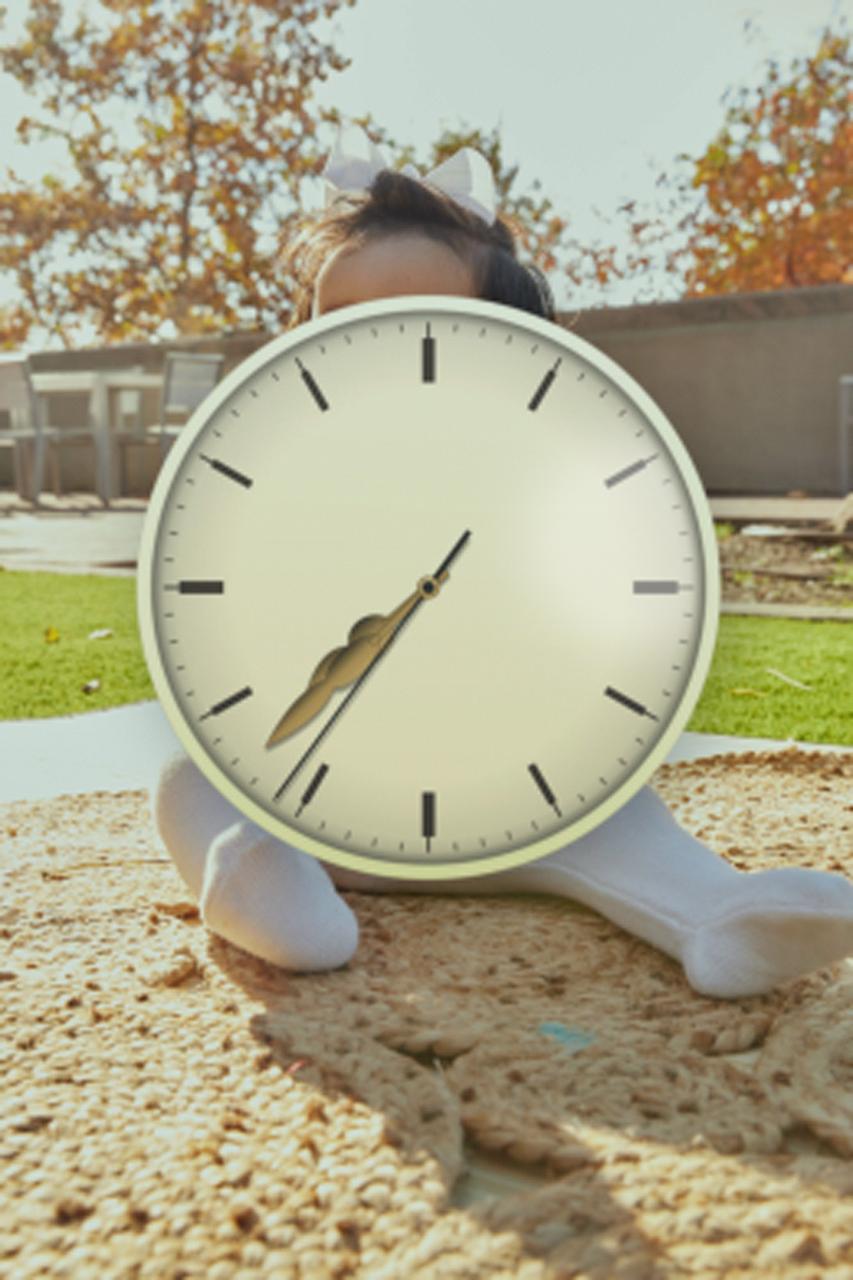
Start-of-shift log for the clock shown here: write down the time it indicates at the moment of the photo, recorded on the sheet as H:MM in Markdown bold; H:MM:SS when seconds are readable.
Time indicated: **7:37:36**
